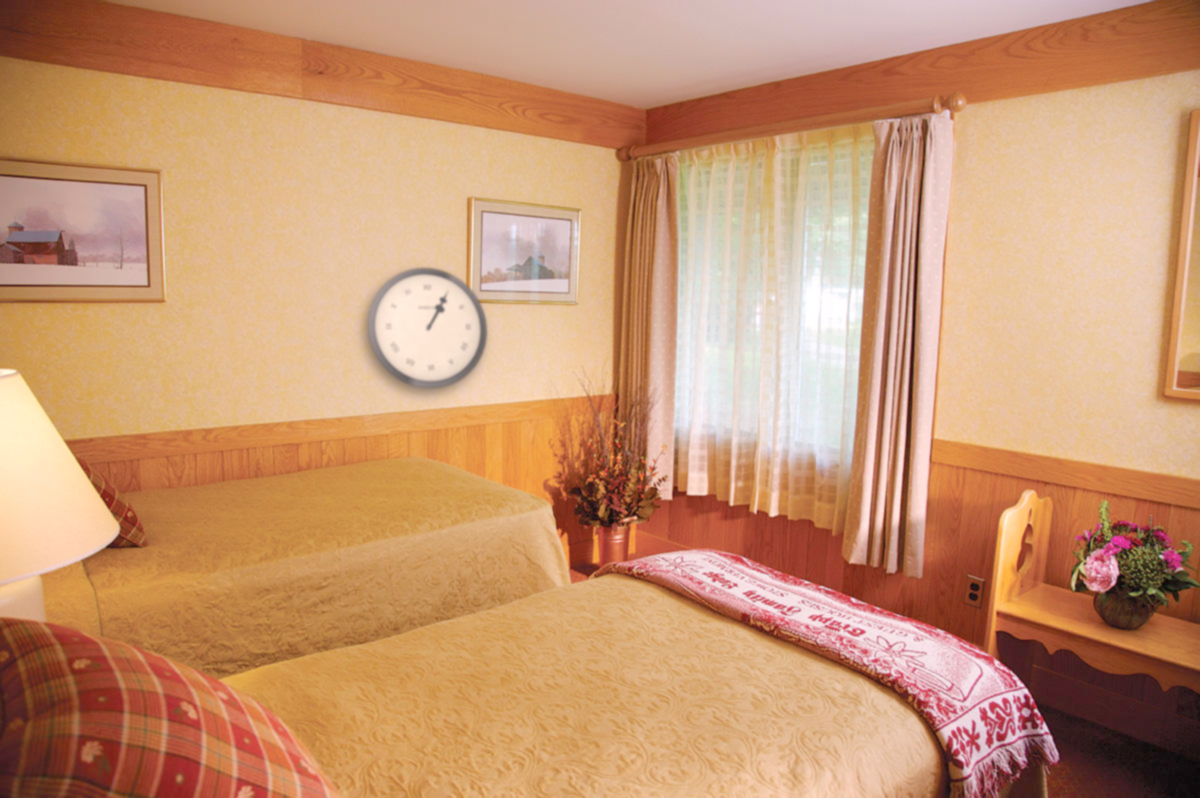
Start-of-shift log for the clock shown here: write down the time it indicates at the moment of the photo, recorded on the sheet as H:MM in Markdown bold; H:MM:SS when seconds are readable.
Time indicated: **1:05**
